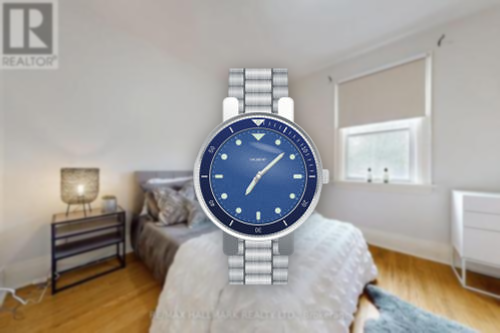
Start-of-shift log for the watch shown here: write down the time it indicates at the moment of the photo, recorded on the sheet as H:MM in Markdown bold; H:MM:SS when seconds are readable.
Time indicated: **7:08**
